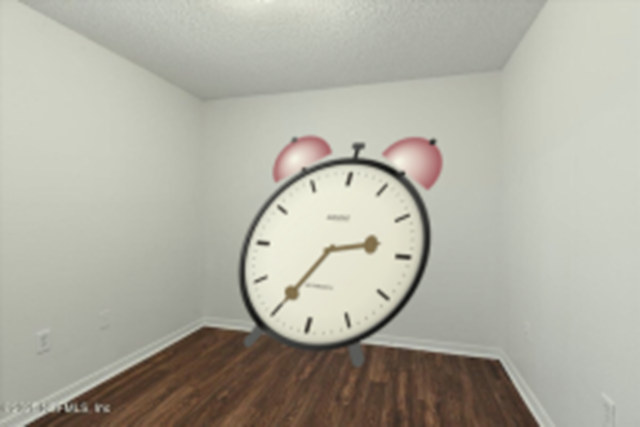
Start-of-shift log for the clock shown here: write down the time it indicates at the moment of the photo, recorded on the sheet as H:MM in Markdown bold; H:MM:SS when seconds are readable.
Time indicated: **2:35**
